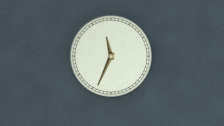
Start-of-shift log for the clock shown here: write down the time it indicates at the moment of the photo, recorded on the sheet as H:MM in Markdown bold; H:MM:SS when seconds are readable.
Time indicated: **11:34**
